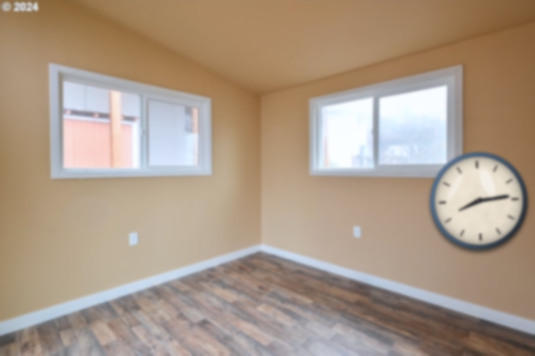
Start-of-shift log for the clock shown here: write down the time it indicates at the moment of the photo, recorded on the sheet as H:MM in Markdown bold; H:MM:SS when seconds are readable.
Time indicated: **8:14**
